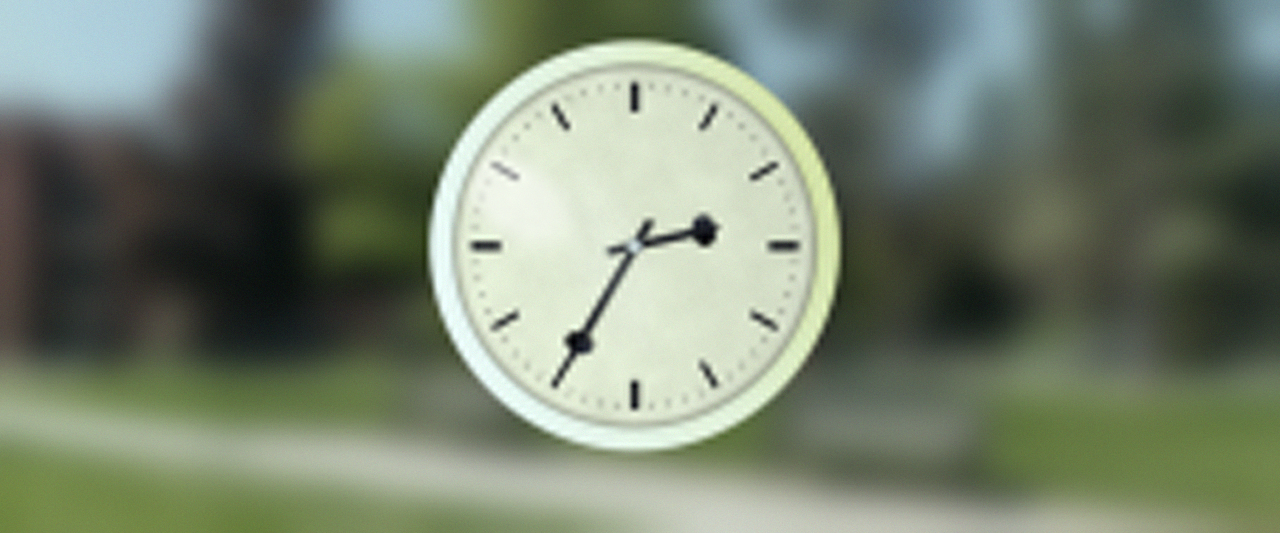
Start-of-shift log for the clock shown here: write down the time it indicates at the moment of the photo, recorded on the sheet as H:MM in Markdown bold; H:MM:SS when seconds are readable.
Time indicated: **2:35**
